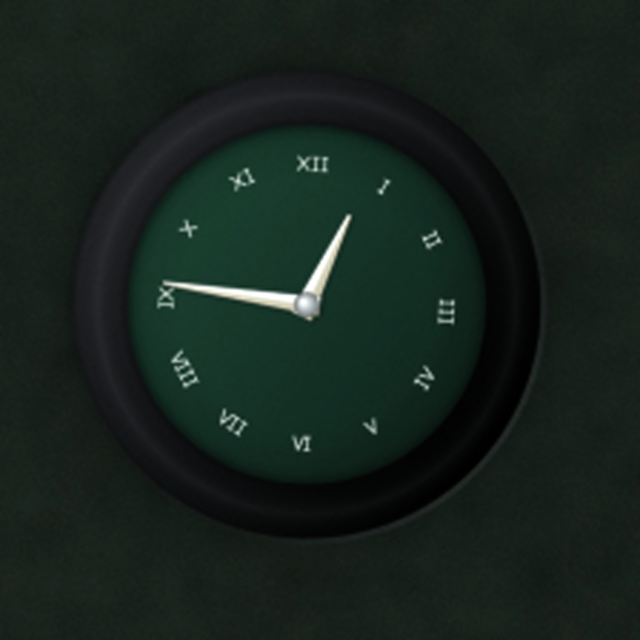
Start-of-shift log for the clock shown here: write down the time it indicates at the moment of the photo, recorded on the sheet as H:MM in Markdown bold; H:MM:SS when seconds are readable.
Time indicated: **12:46**
